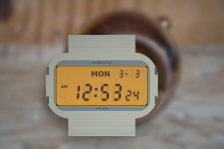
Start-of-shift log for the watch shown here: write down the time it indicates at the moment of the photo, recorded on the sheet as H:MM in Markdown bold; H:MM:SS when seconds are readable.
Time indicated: **12:53:24**
